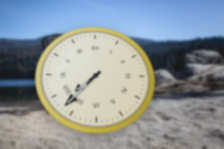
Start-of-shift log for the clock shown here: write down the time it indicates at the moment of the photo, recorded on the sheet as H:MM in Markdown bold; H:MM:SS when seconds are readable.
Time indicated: **7:37**
